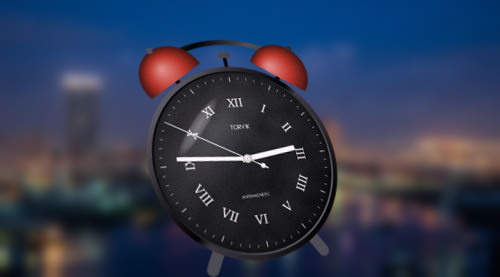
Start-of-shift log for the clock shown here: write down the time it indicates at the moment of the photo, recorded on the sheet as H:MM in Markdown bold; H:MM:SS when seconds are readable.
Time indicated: **2:45:50**
